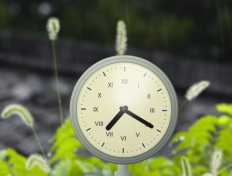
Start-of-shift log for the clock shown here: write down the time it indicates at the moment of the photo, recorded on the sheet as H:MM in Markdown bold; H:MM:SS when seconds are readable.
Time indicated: **7:20**
